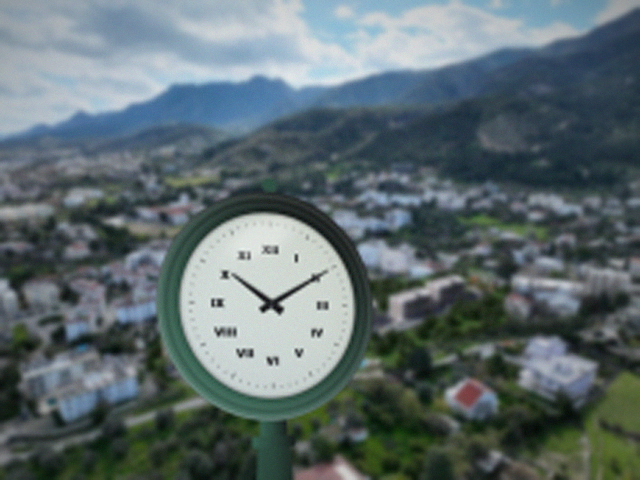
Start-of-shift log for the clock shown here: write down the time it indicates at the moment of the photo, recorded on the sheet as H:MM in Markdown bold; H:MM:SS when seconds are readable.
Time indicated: **10:10**
